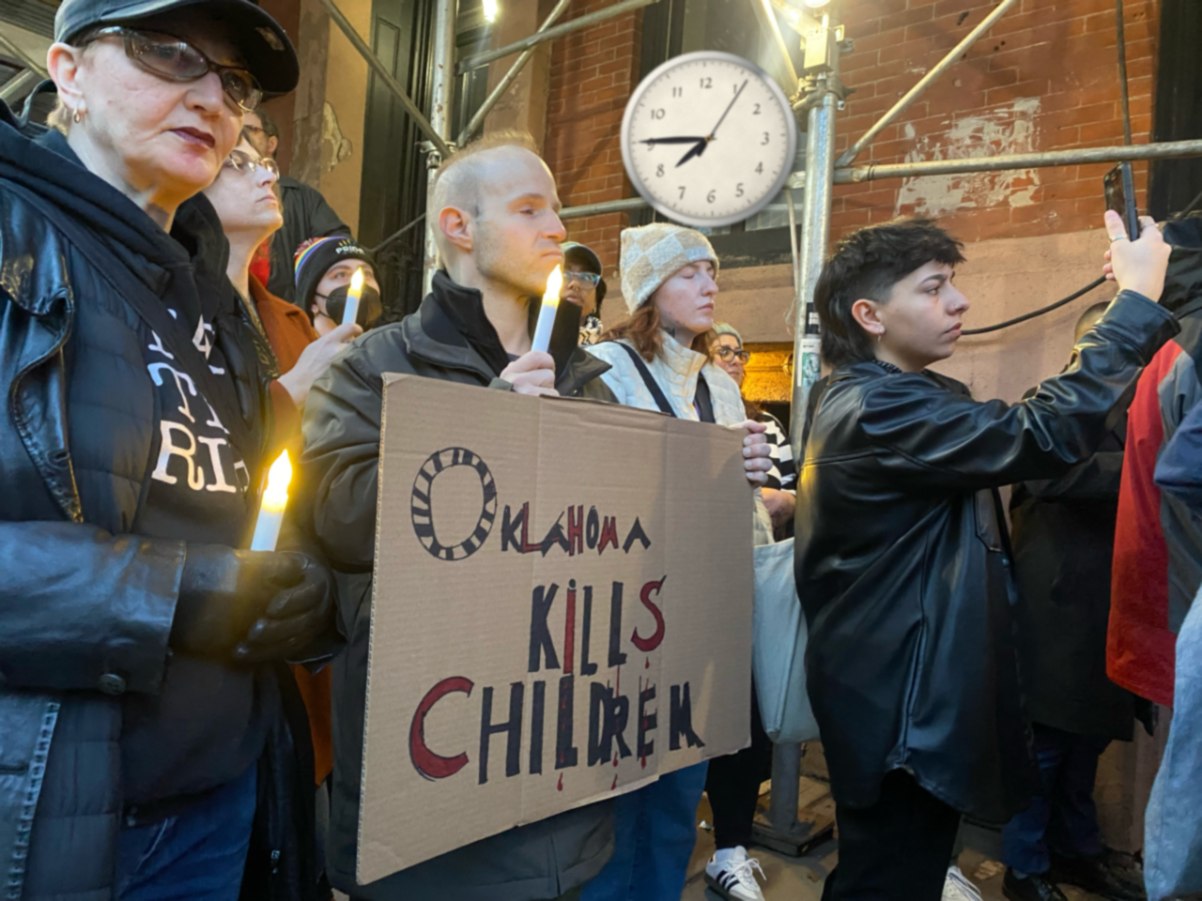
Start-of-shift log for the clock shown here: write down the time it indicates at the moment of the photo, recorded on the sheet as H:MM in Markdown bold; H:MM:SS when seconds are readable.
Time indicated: **7:45:06**
